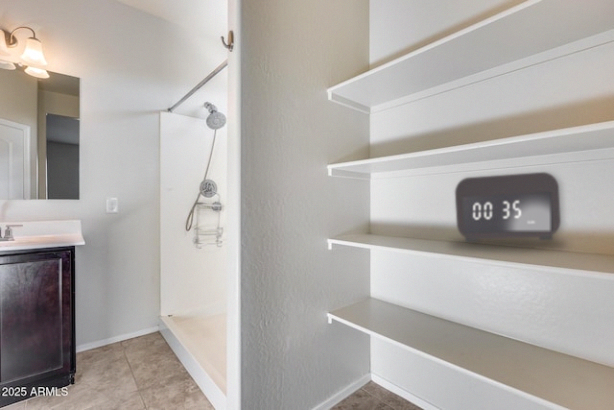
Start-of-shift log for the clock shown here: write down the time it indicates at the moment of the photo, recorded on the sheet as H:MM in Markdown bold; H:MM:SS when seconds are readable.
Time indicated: **0:35**
